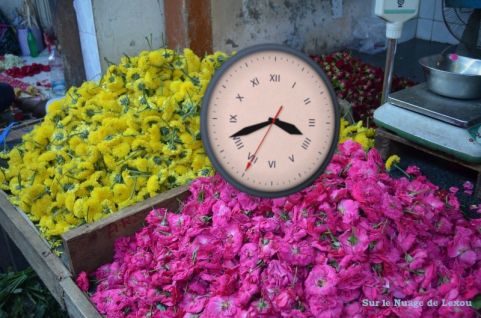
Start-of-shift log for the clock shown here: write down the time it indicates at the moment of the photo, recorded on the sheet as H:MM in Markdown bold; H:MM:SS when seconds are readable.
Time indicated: **3:41:35**
